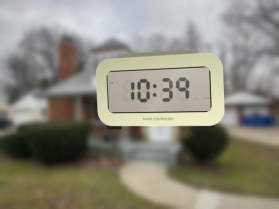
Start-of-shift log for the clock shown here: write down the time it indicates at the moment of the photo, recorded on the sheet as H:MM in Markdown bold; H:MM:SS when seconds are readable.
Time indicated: **10:39**
